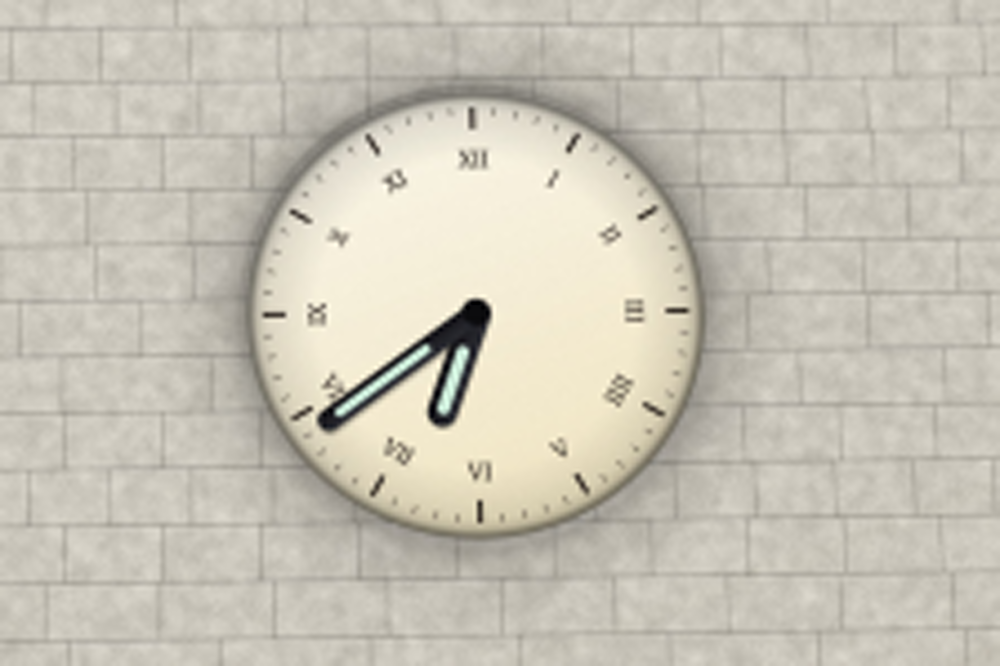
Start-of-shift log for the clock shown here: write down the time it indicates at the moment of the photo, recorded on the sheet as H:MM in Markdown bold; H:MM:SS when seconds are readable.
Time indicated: **6:39**
